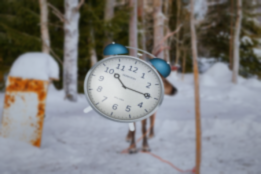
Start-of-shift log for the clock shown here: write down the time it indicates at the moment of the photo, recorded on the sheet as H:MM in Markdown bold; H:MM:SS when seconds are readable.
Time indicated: **10:15**
